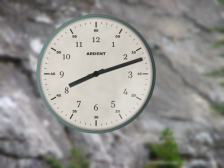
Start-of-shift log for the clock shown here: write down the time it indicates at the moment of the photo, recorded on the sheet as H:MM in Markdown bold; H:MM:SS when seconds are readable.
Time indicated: **8:12**
